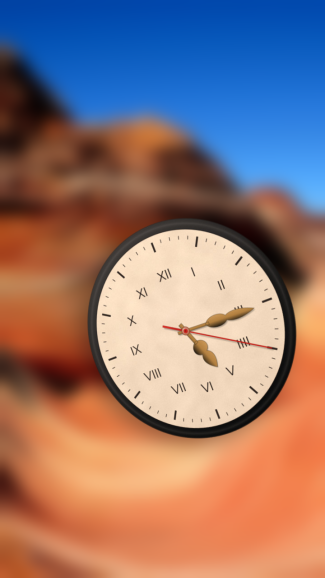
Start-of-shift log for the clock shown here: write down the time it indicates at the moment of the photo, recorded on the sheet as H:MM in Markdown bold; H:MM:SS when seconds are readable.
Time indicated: **5:15:20**
